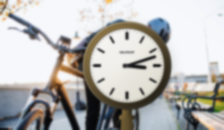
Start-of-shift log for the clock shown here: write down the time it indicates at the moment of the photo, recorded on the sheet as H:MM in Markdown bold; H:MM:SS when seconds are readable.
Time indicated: **3:12**
